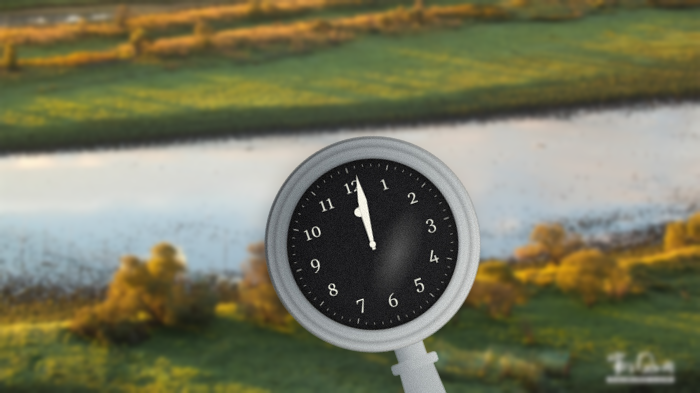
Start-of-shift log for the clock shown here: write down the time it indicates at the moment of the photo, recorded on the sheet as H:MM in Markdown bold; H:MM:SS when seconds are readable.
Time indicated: **12:01**
